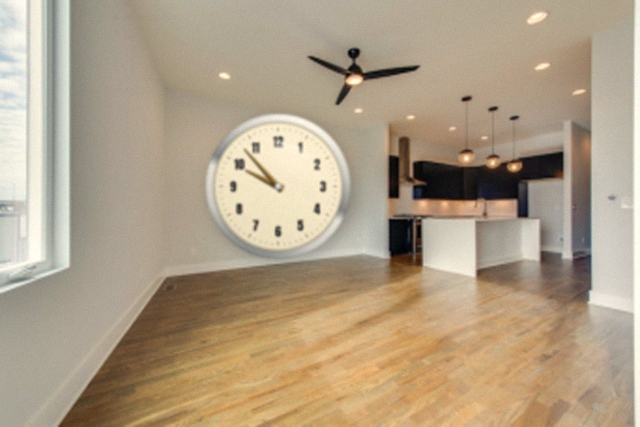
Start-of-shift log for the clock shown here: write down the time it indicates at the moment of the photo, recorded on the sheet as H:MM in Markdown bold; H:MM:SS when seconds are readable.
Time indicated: **9:53**
